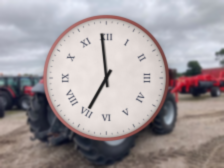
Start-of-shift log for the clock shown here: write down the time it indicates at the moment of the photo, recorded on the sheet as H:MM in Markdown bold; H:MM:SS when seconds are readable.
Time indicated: **6:59**
